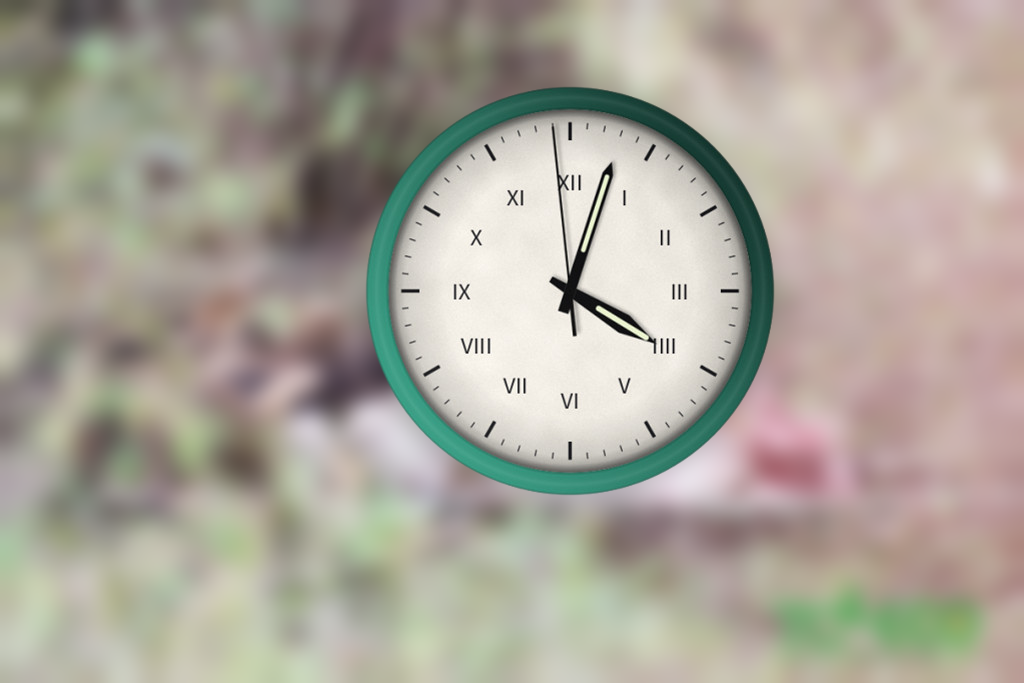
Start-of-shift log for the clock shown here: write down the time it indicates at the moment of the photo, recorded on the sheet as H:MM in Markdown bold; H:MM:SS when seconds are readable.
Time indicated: **4:02:59**
